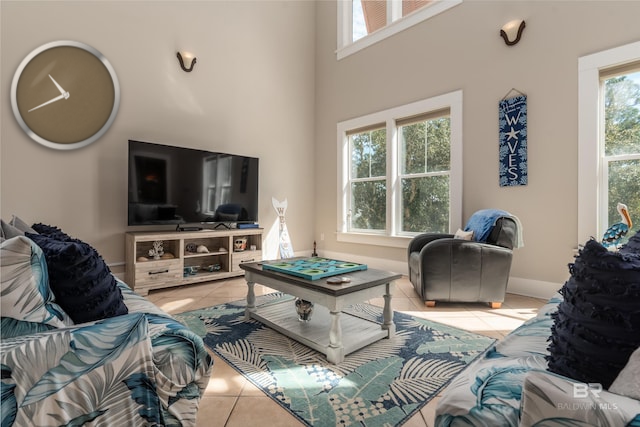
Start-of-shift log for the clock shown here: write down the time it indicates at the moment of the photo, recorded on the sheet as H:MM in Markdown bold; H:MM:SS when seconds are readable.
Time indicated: **10:41**
